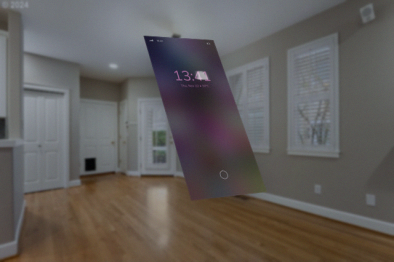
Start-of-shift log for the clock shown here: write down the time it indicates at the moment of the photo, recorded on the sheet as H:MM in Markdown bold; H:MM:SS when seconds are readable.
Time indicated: **13:41**
